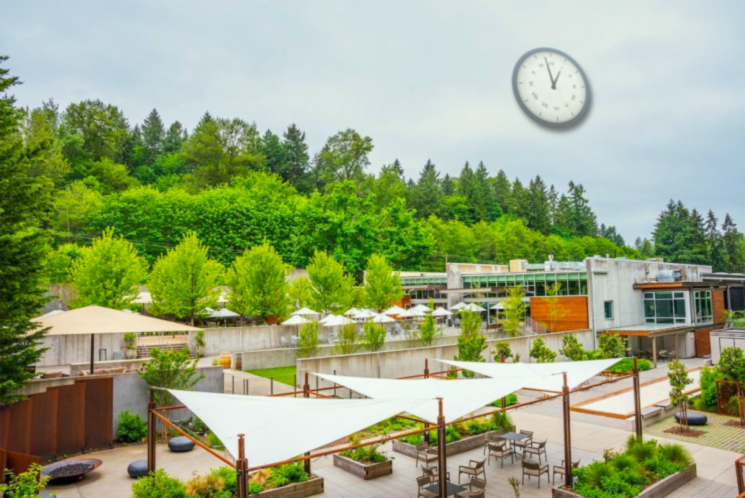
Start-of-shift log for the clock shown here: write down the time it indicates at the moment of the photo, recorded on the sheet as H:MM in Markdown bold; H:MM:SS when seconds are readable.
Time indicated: **12:58**
